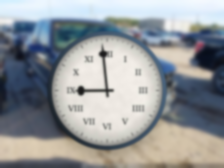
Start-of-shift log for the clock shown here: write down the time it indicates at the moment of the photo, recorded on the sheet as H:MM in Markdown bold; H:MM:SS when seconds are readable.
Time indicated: **8:59**
